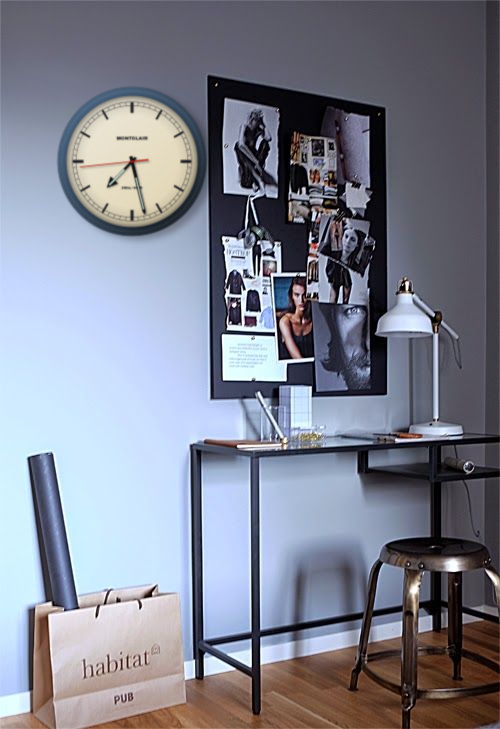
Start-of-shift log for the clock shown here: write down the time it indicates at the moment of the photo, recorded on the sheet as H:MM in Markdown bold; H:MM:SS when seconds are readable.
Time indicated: **7:27:44**
